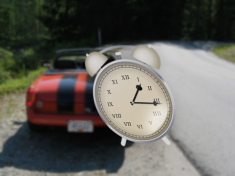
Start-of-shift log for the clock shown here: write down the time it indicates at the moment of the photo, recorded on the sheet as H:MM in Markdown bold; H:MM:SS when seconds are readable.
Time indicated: **1:16**
